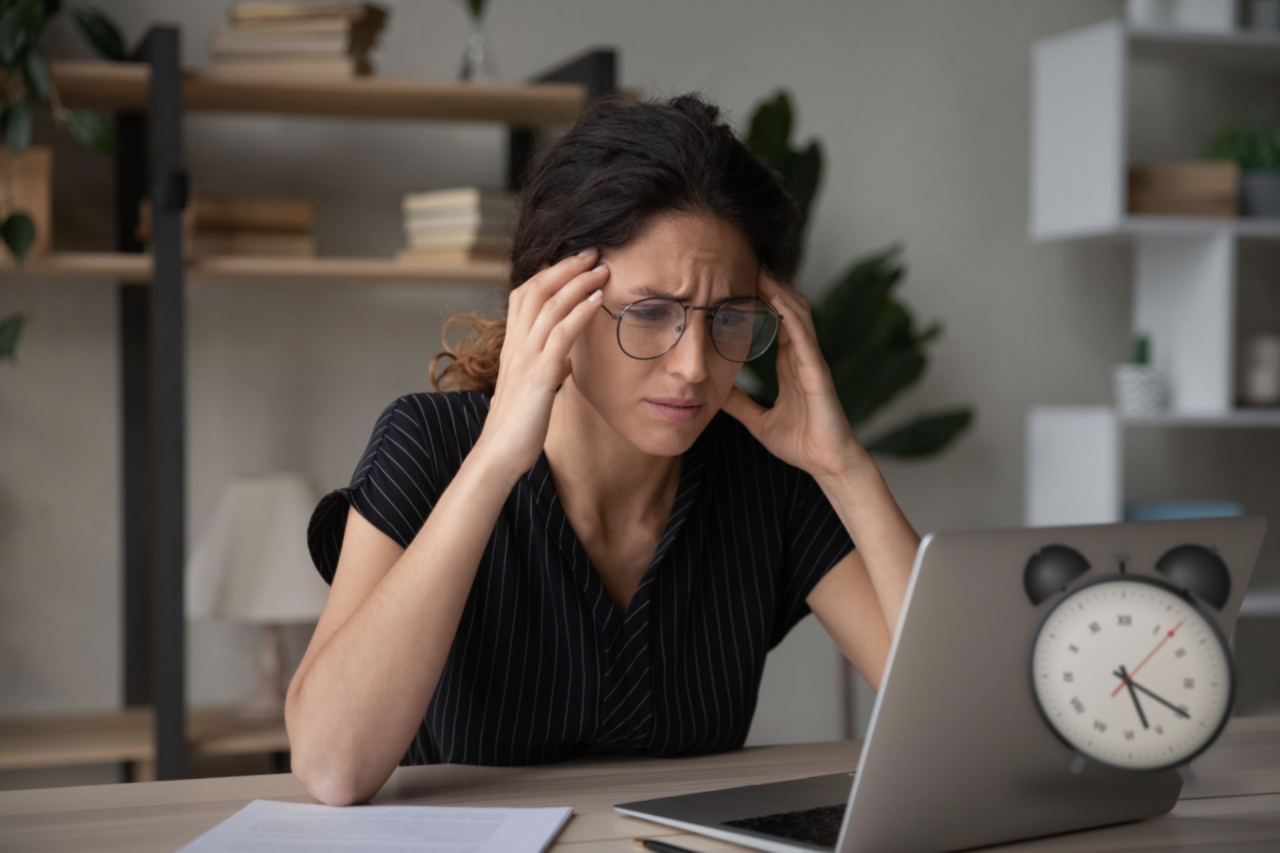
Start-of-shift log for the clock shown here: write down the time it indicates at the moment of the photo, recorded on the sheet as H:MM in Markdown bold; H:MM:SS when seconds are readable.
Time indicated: **5:20:07**
